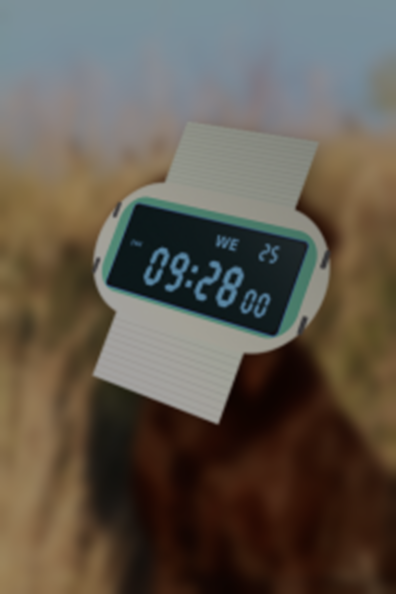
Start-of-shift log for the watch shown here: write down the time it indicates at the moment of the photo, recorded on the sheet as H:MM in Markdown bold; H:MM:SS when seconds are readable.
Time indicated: **9:28:00**
